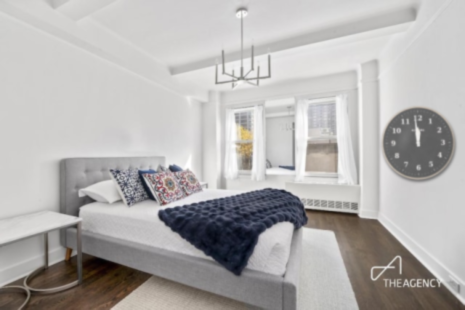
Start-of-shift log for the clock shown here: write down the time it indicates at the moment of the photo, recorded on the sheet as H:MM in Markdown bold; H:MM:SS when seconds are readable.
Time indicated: **11:59**
